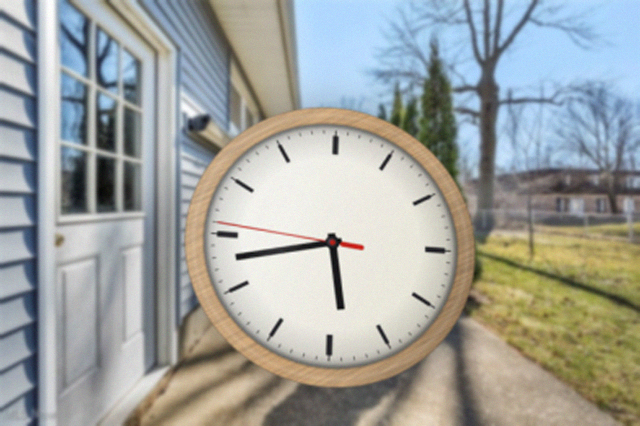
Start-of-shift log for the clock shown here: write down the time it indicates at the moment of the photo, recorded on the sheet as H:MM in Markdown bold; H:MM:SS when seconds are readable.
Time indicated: **5:42:46**
